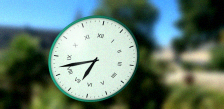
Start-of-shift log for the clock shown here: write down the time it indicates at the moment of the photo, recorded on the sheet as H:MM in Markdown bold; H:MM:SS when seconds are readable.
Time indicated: **6:42**
